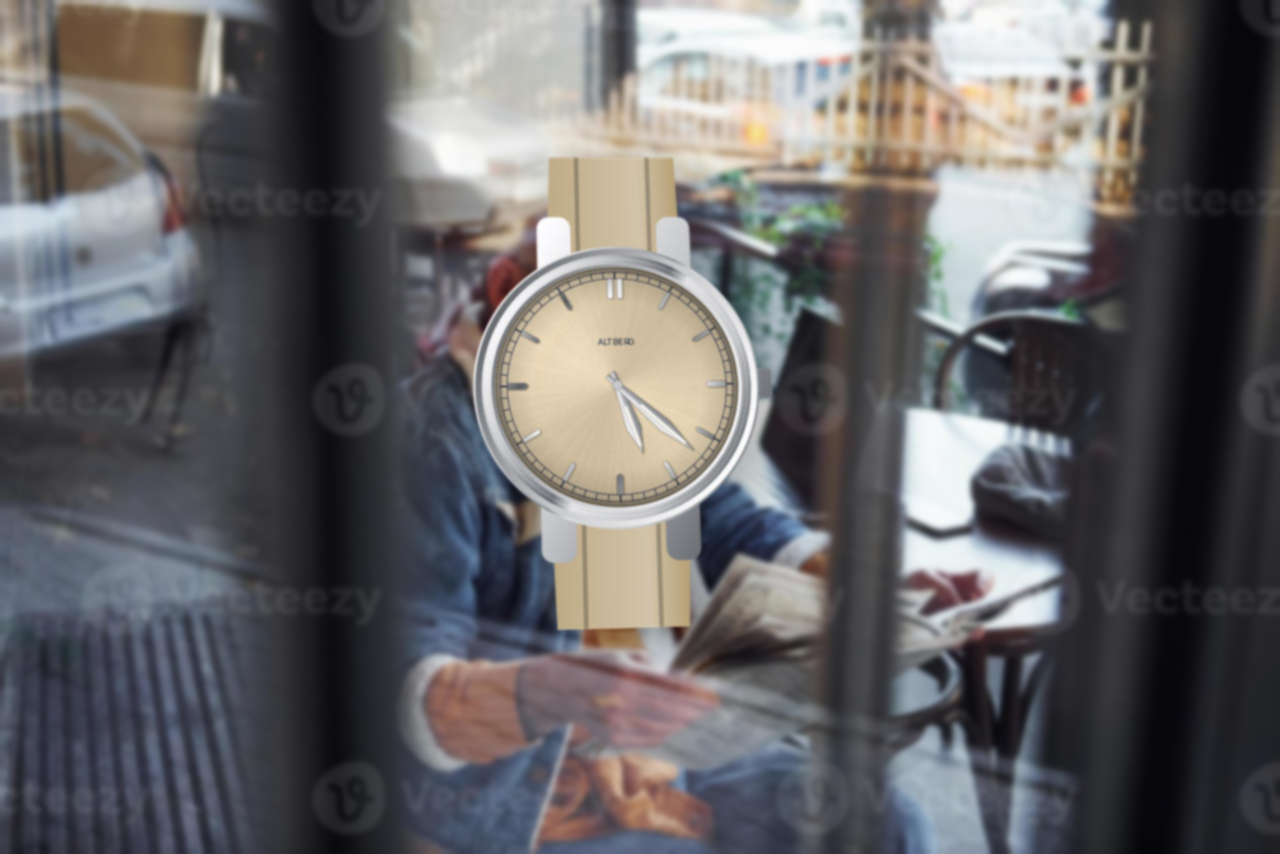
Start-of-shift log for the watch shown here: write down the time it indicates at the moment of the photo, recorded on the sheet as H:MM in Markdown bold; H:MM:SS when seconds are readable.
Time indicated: **5:22**
